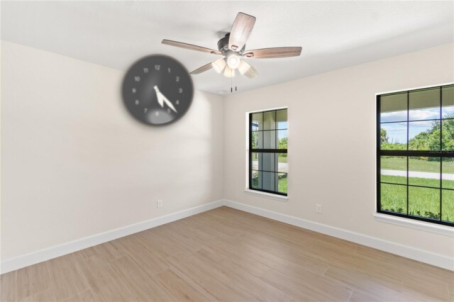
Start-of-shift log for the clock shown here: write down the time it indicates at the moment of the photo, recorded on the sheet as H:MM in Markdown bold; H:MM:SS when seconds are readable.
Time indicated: **5:23**
